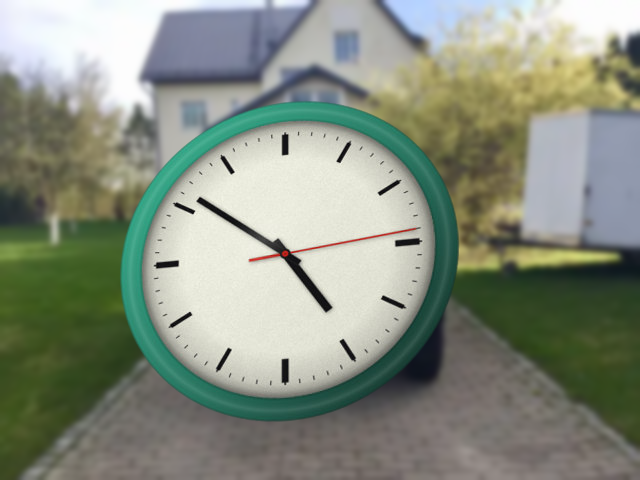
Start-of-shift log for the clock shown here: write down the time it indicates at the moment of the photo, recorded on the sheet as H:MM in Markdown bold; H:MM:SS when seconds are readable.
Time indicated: **4:51:14**
